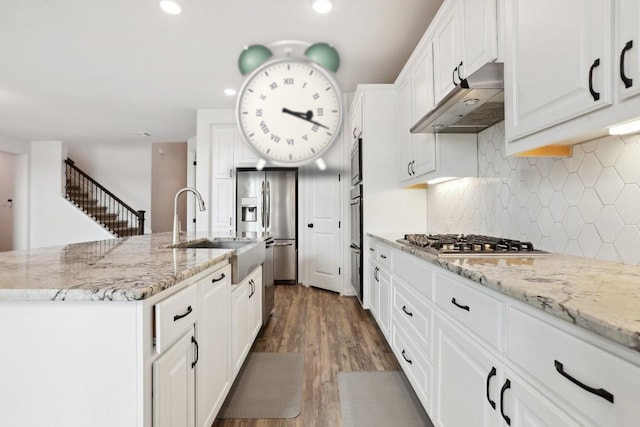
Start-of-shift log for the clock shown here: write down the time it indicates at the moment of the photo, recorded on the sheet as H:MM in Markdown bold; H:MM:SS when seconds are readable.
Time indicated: **3:19**
